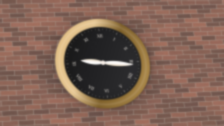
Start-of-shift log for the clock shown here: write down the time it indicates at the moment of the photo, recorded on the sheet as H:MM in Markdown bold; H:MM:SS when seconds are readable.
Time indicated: **9:16**
